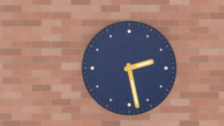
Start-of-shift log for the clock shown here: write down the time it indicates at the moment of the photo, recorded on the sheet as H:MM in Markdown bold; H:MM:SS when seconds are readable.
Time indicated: **2:28**
